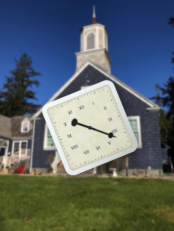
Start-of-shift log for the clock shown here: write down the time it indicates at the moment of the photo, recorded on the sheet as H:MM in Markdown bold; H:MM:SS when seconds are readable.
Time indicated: **10:22**
